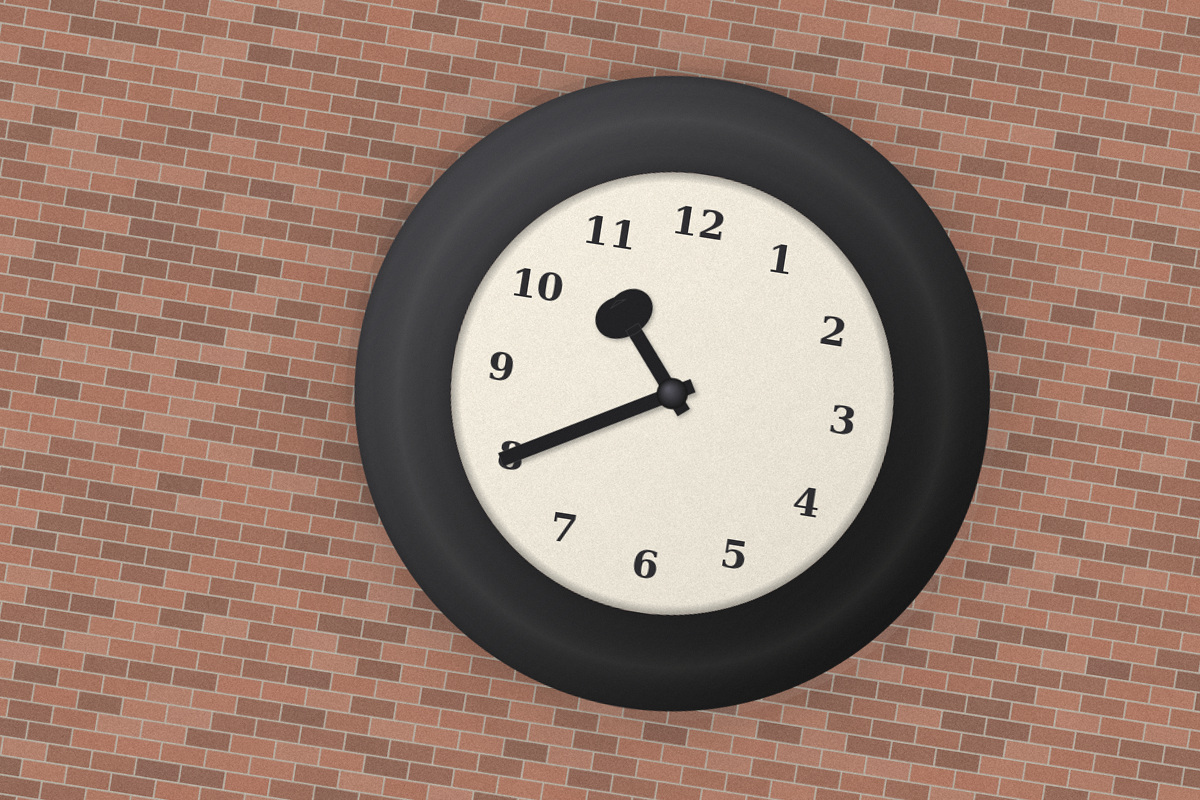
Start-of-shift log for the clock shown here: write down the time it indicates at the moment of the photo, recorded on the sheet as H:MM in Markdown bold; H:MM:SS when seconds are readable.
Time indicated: **10:40**
